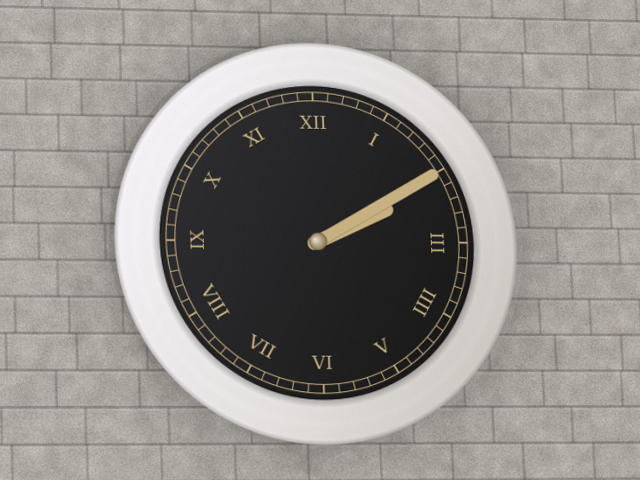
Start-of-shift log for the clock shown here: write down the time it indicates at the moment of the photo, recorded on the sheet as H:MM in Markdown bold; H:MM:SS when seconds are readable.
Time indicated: **2:10**
